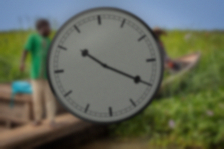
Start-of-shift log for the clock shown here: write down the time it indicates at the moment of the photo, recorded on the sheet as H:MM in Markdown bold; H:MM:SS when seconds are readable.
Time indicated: **10:20**
